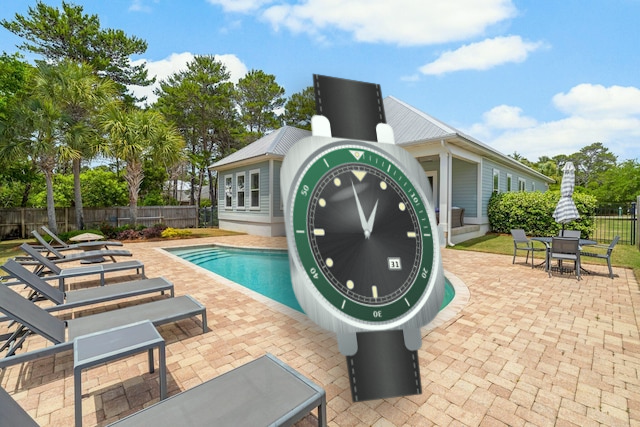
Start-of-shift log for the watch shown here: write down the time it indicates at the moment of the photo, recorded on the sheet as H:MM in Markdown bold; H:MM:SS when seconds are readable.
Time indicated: **12:58**
